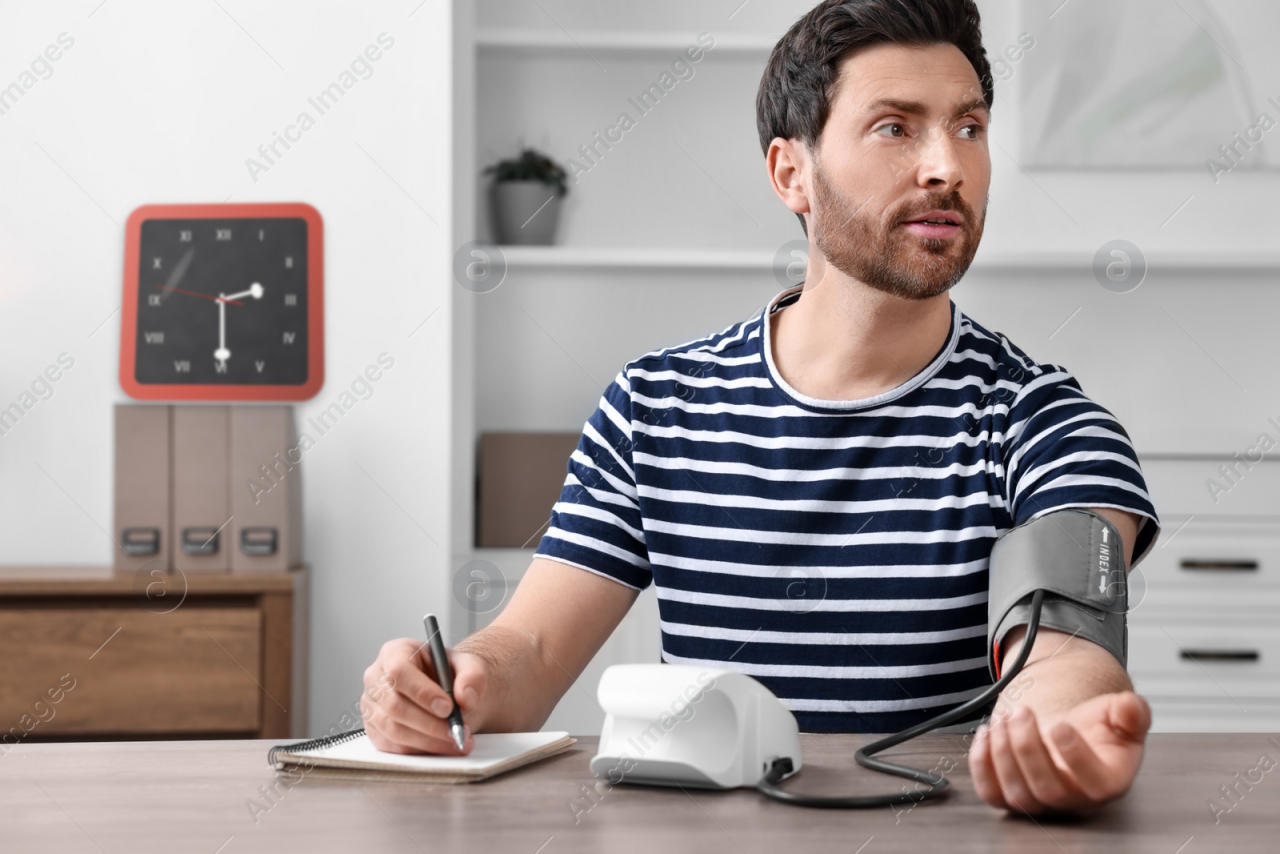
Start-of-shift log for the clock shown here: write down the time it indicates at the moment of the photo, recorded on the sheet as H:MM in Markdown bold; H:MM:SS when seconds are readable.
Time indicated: **2:29:47**
